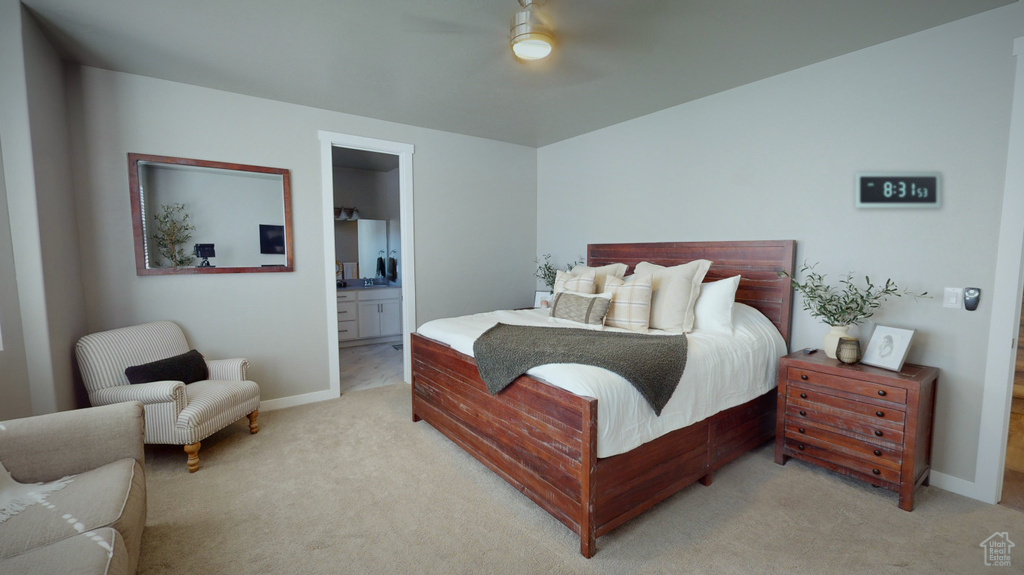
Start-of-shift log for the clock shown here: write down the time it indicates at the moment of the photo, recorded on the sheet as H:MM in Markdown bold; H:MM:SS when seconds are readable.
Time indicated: **8:31**
